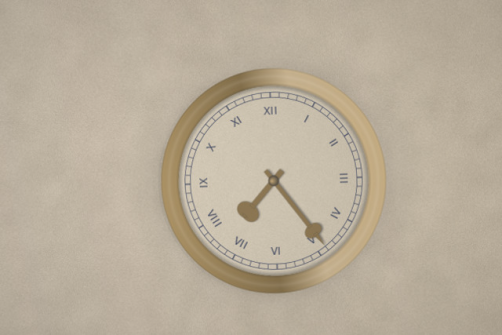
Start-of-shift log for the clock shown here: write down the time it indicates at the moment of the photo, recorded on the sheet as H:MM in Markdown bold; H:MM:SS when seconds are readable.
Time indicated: **7:24**
